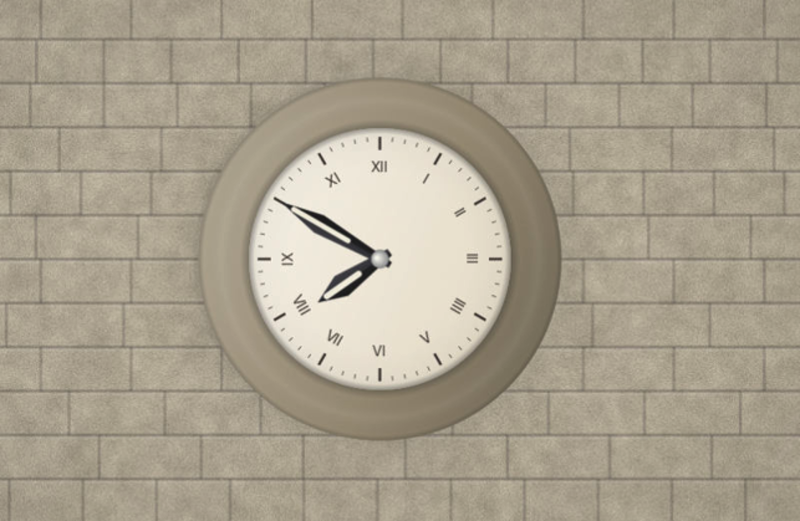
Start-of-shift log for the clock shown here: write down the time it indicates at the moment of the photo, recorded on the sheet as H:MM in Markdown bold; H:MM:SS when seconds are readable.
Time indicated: **7:50**
